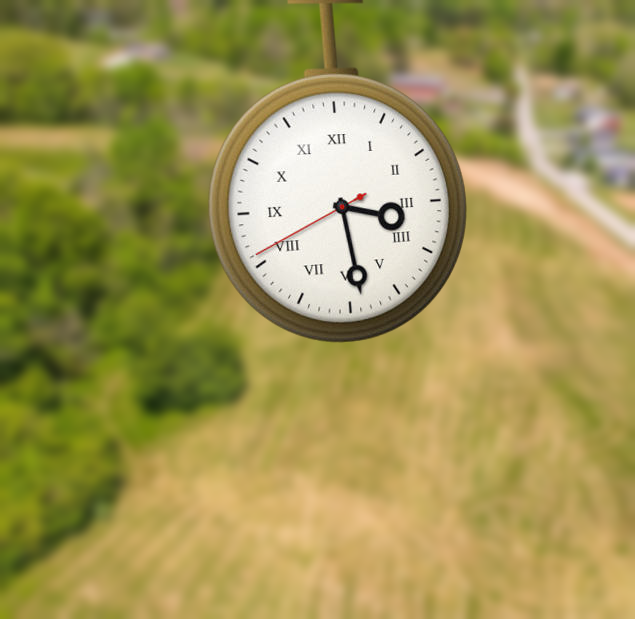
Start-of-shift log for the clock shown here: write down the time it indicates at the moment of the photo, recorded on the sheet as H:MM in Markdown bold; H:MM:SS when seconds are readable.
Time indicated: **3:28:41**
